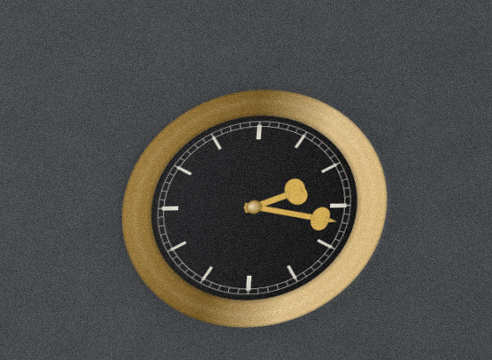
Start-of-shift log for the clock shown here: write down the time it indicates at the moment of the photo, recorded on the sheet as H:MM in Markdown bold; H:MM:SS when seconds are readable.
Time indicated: **2:17**
